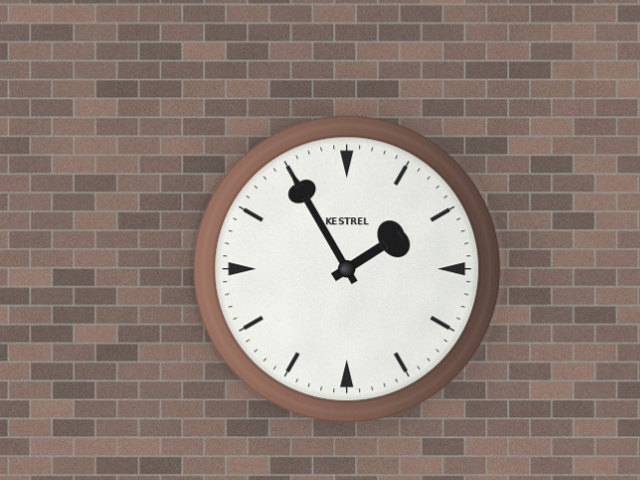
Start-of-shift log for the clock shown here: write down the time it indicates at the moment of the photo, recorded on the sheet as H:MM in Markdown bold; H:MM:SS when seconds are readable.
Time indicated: **1:55**
